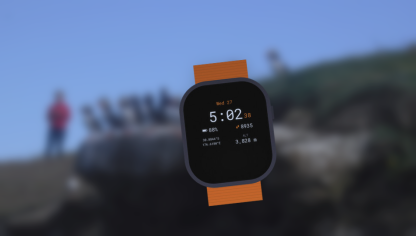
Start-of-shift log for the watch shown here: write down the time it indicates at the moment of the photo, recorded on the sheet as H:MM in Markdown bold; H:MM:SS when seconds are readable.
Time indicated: **5:02**
